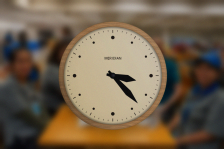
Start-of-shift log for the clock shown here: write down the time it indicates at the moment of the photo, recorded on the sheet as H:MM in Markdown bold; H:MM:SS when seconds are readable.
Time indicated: **3:23**
